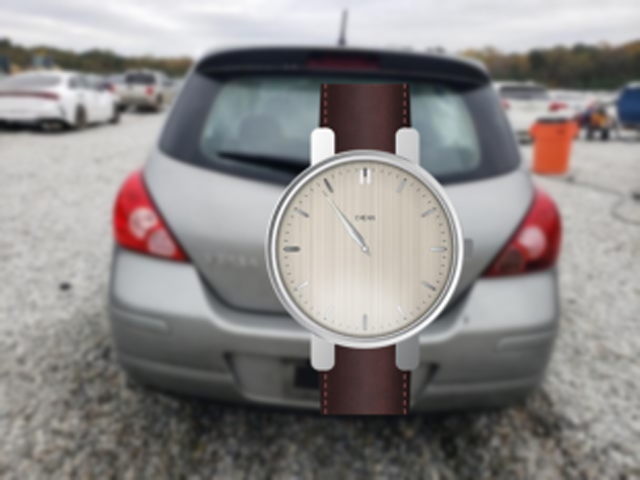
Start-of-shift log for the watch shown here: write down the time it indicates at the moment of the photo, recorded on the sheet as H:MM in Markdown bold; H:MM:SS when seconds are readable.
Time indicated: **10:54**
